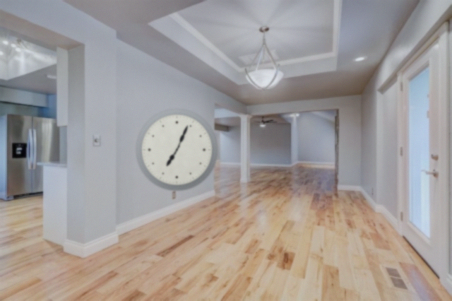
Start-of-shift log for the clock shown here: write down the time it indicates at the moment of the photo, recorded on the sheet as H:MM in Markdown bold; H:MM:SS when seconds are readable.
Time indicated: **7:04**
